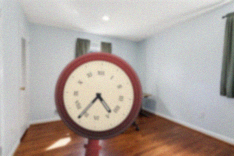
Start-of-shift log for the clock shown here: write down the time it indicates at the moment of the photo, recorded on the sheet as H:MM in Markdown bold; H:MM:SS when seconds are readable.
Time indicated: **4:36**
